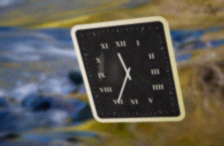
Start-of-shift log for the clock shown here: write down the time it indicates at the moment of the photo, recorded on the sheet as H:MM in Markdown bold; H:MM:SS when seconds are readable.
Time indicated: **11:35**
